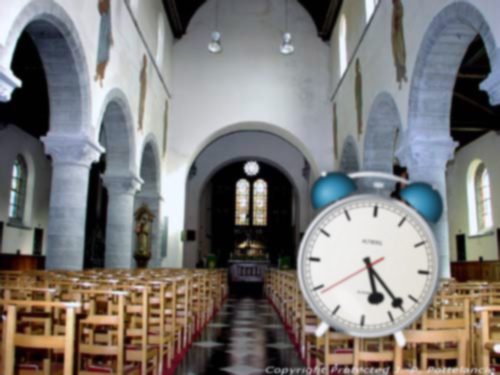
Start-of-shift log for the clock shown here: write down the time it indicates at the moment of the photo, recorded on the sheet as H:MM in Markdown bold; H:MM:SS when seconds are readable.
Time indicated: **5:22:39**
